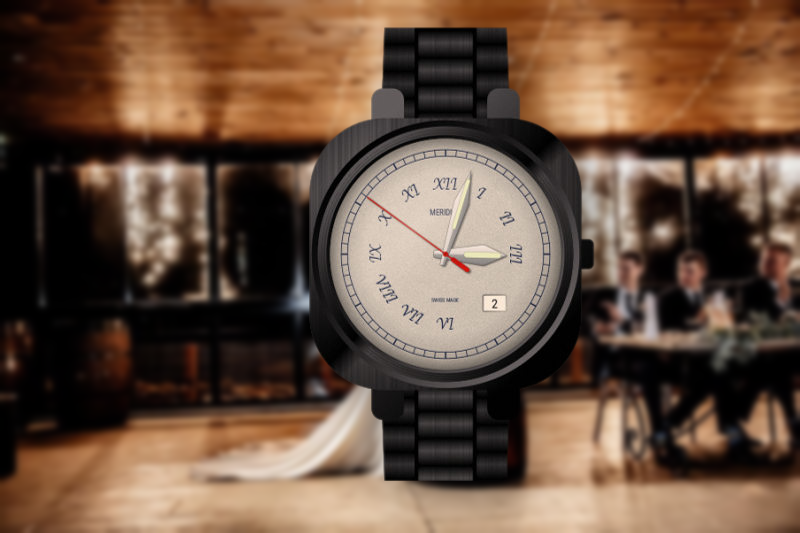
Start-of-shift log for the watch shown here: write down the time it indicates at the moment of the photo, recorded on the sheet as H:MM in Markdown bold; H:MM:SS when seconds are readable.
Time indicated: **3:02:51**
